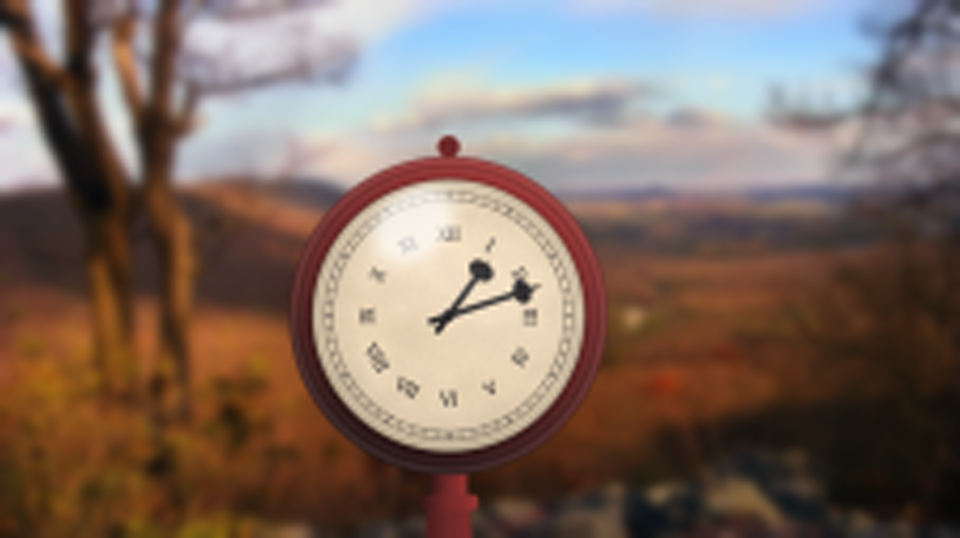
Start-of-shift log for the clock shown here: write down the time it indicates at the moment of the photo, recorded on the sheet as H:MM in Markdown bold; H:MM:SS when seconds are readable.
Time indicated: **1:12**
